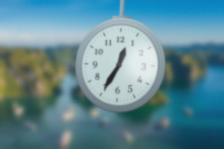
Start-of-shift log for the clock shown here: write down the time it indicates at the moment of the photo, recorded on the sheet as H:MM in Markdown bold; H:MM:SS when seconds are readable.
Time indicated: **12:35**
